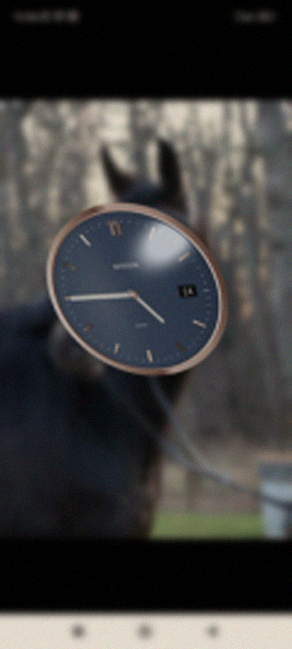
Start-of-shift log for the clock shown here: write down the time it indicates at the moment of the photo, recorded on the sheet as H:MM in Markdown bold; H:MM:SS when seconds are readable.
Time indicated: **4:45**
